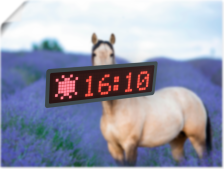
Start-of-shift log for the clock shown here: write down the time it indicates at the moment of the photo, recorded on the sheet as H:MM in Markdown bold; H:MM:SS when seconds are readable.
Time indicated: **16:10**
